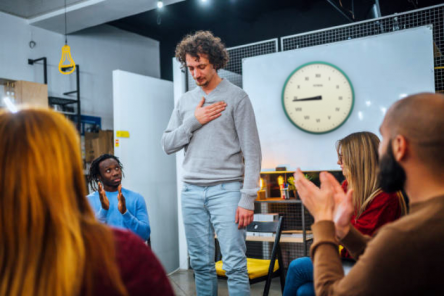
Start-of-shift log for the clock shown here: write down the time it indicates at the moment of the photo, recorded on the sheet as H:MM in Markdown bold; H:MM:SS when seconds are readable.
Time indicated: **8:44**
